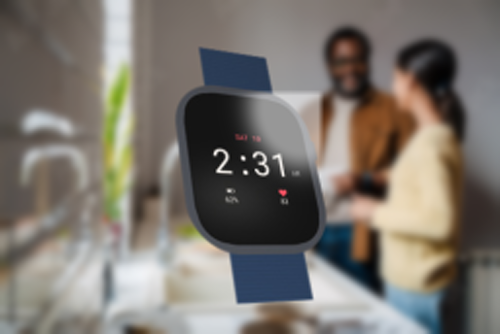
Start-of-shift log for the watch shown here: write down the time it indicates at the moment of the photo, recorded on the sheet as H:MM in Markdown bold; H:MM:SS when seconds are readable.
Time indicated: **2:31**
